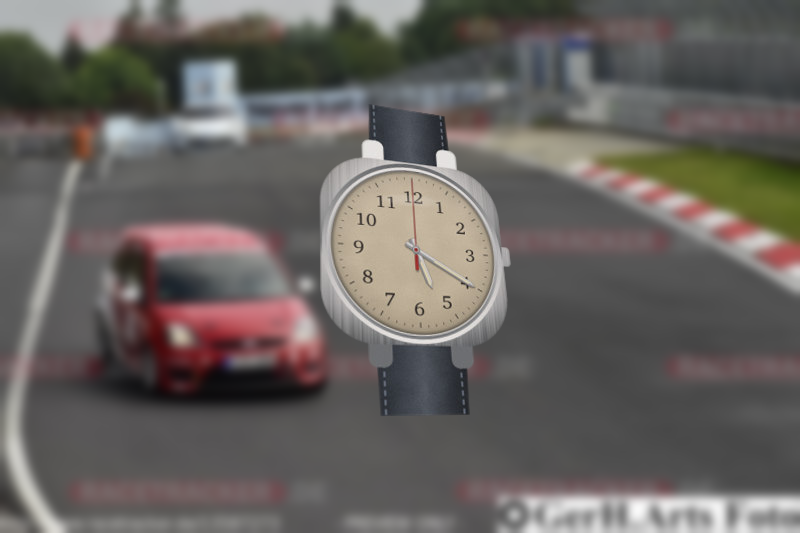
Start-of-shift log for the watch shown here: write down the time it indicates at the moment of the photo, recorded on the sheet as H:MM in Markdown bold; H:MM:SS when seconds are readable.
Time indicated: **5:20:00**
